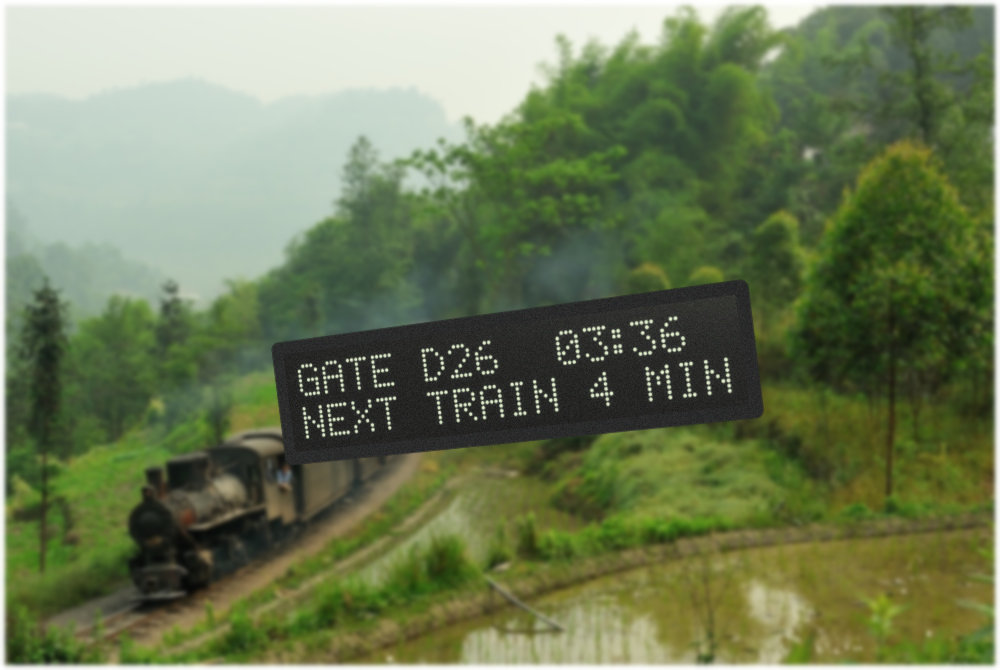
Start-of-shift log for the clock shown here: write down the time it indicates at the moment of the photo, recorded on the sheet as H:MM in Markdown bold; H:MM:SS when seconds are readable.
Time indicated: **3:36**
